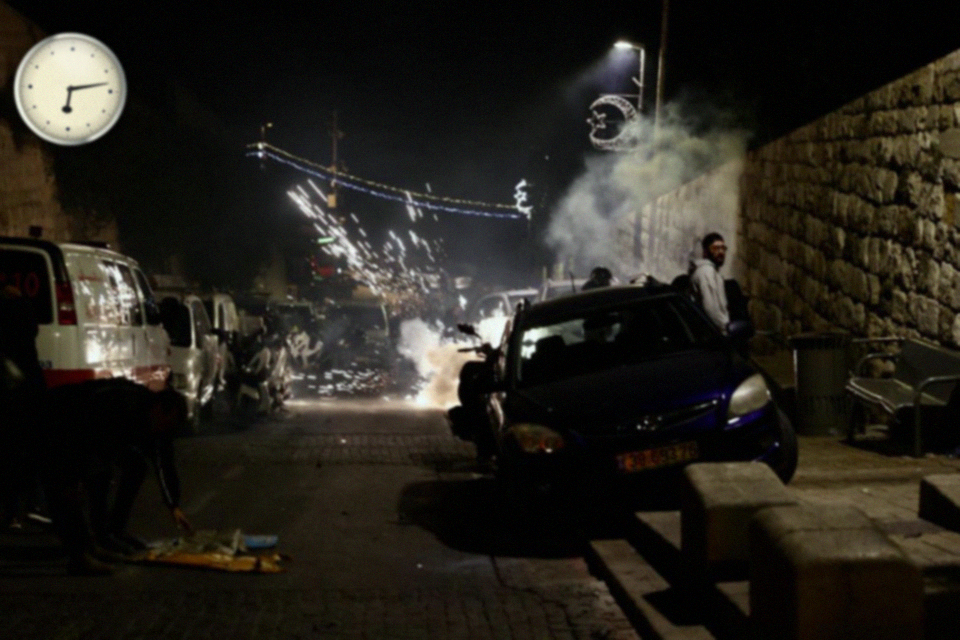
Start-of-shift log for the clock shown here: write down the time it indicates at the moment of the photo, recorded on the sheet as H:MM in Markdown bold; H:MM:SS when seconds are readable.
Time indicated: **6:13**
